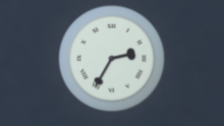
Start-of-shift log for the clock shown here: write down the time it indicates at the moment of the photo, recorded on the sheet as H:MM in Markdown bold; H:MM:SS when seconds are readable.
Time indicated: **2:35**
